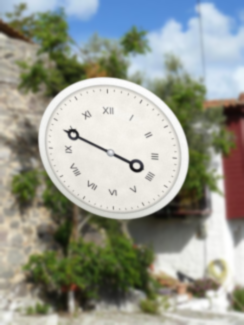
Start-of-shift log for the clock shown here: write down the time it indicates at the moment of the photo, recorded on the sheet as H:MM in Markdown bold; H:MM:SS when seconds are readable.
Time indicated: **3:49**
